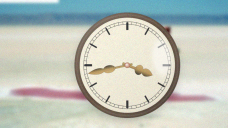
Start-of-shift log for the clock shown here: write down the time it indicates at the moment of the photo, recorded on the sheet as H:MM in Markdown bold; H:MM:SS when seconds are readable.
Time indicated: **3:43**
